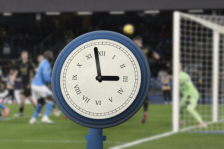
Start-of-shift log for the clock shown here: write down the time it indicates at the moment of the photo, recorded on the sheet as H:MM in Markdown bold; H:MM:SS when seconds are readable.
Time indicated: **2:58**
